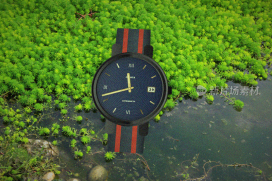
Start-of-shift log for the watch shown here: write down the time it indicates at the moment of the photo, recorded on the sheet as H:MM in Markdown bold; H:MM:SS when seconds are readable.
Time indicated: **11:42**
